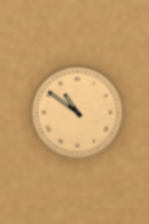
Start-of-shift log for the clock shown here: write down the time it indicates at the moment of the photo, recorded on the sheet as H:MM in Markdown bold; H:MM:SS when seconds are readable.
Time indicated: **10:51**
